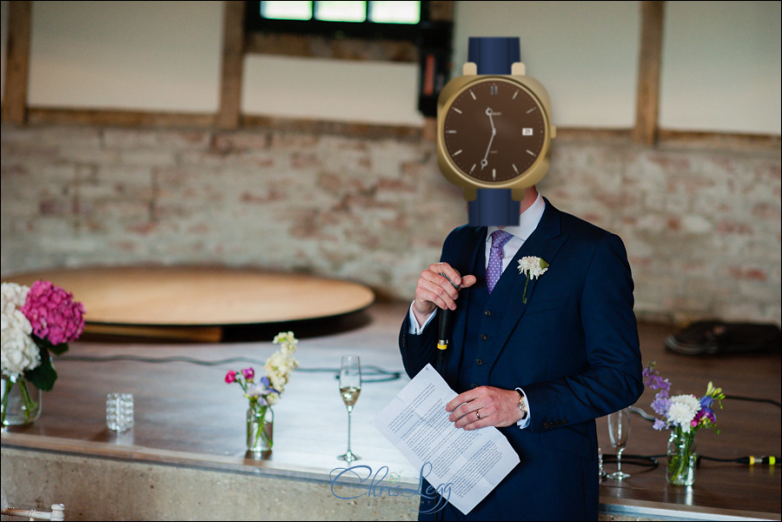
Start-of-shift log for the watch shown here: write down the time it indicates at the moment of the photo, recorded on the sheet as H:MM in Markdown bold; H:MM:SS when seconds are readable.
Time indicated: **11:33**
